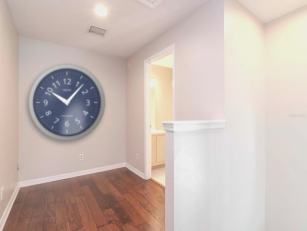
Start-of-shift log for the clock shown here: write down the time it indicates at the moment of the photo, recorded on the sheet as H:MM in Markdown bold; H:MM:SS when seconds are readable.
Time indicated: **10:07**
